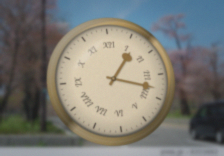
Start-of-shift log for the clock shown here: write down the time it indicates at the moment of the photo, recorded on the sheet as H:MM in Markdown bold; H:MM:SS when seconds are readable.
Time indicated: **1:18**
